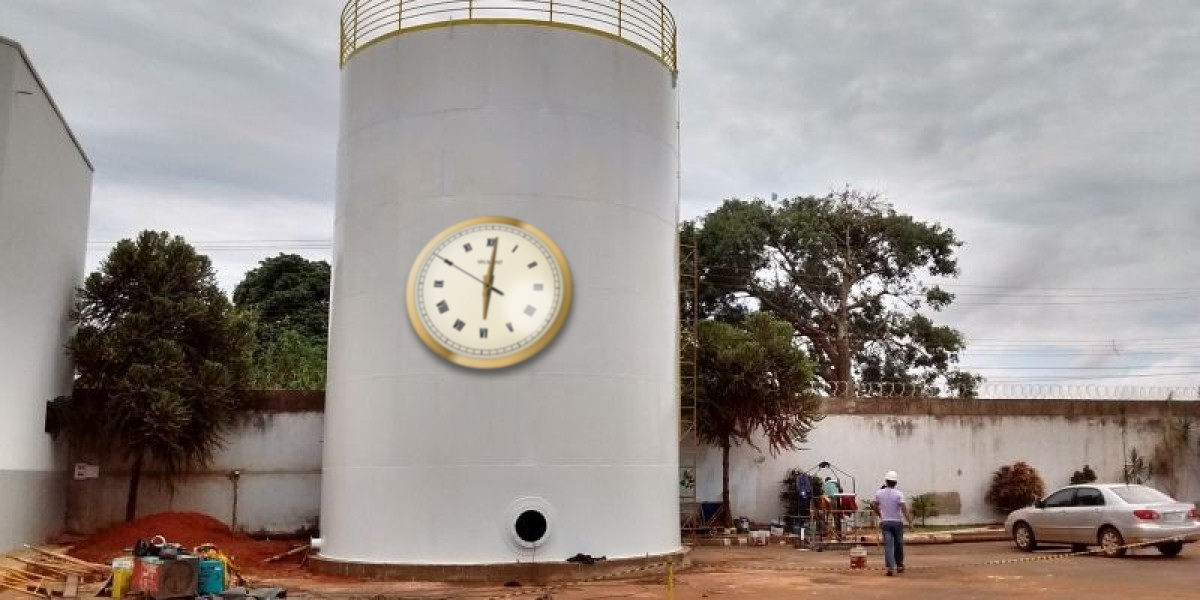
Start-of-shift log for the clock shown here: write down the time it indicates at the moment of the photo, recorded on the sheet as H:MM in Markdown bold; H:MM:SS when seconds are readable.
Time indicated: **6:00:50**
